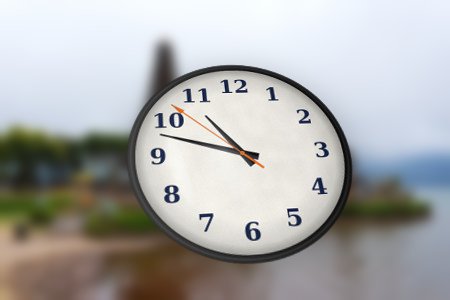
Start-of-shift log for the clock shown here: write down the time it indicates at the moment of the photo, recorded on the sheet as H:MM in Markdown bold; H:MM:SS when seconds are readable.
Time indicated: **10:47:52**
